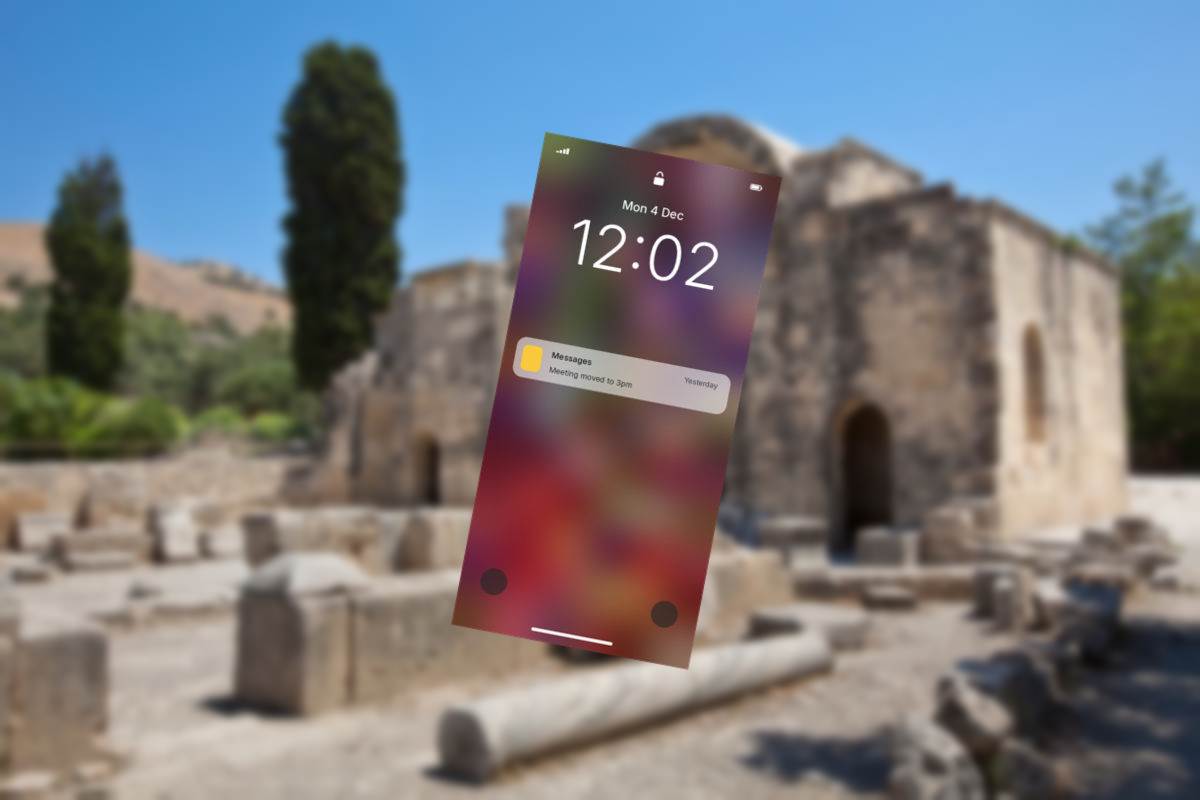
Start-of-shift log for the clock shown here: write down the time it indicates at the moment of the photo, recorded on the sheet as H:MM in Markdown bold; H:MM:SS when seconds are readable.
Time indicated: **12:02**
